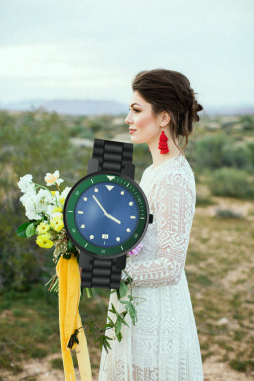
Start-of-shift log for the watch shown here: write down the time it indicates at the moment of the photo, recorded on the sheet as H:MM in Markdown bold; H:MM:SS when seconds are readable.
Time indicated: **3:53**
